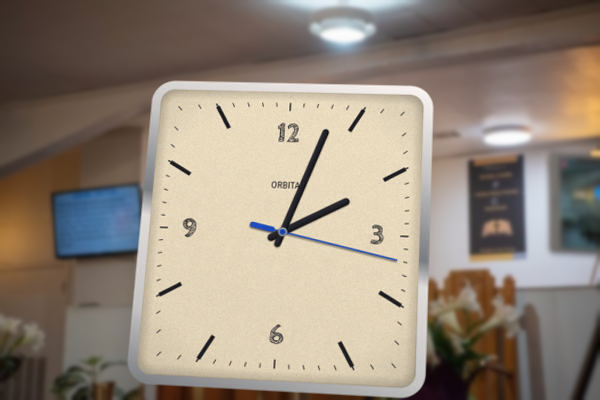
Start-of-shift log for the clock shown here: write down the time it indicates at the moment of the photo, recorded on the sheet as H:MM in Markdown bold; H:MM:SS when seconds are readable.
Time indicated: **2:03:17**
